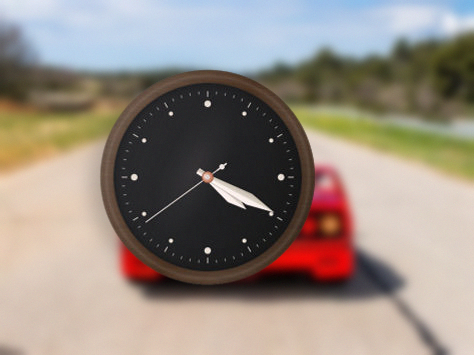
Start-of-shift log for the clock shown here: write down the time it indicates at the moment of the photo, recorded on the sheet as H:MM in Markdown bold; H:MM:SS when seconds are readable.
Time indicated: **4:19:39**
